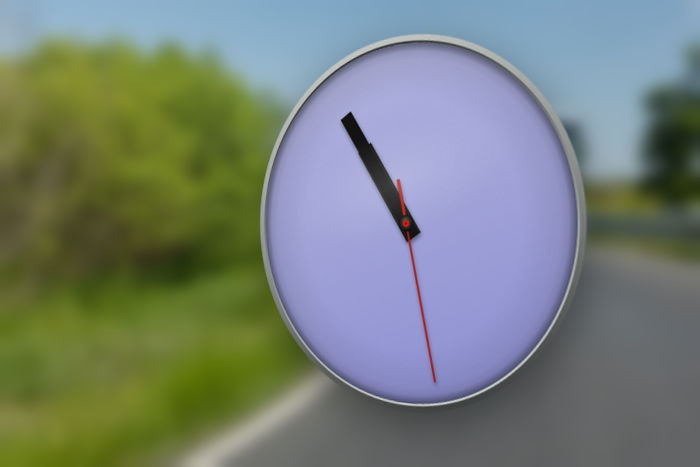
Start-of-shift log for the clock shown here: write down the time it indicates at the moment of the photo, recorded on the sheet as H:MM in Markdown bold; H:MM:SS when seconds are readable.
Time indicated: **10:54:28**
